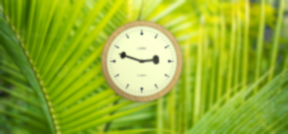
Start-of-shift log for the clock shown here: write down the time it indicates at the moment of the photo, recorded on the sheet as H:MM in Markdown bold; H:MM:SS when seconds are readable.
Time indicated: **2:48**
